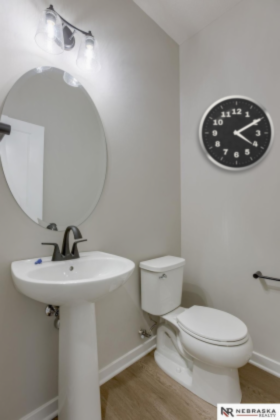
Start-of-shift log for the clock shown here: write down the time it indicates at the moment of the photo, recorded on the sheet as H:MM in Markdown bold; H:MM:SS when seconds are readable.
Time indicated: **4:10**
